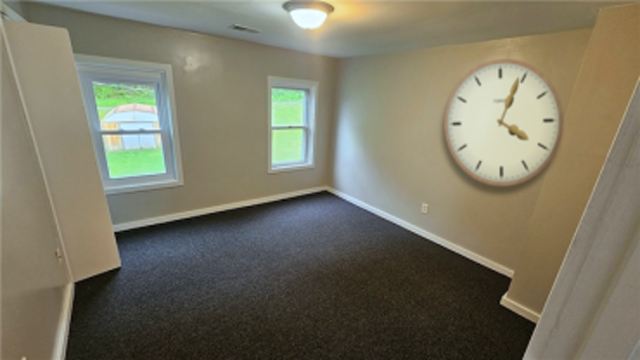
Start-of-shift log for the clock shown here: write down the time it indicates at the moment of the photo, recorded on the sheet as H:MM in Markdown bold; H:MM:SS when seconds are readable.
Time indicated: **4:04**
